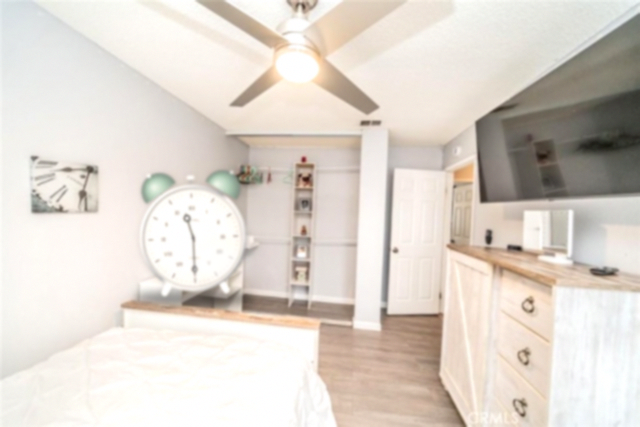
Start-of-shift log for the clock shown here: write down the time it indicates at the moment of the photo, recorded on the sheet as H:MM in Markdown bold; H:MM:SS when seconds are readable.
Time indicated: **11:30**
